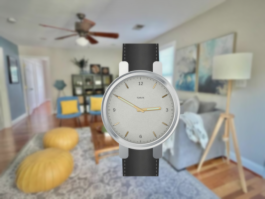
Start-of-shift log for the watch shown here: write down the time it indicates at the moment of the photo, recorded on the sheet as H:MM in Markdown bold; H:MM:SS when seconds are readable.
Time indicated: **2:50**
